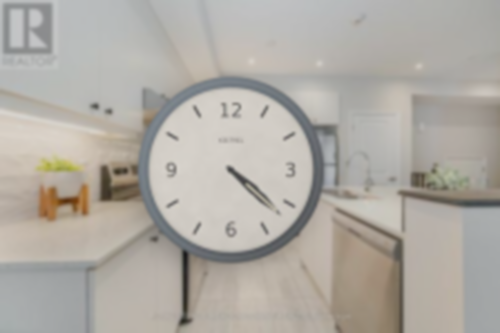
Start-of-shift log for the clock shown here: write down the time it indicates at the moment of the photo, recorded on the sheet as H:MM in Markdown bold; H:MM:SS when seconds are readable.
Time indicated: **4:22**
